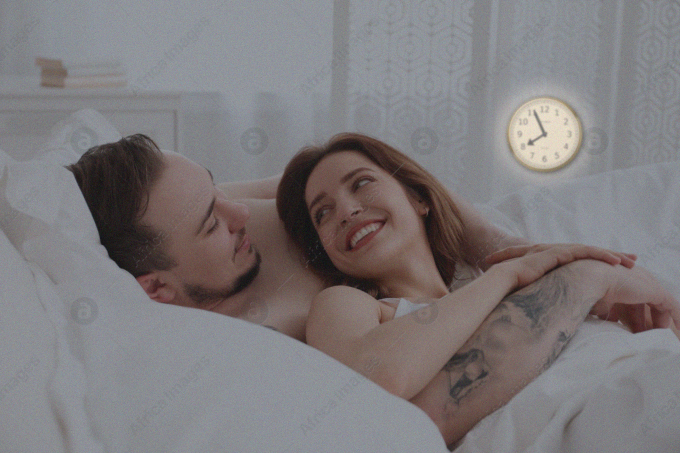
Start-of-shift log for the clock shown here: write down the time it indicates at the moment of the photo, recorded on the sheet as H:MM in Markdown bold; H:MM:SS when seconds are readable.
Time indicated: **7:56**
